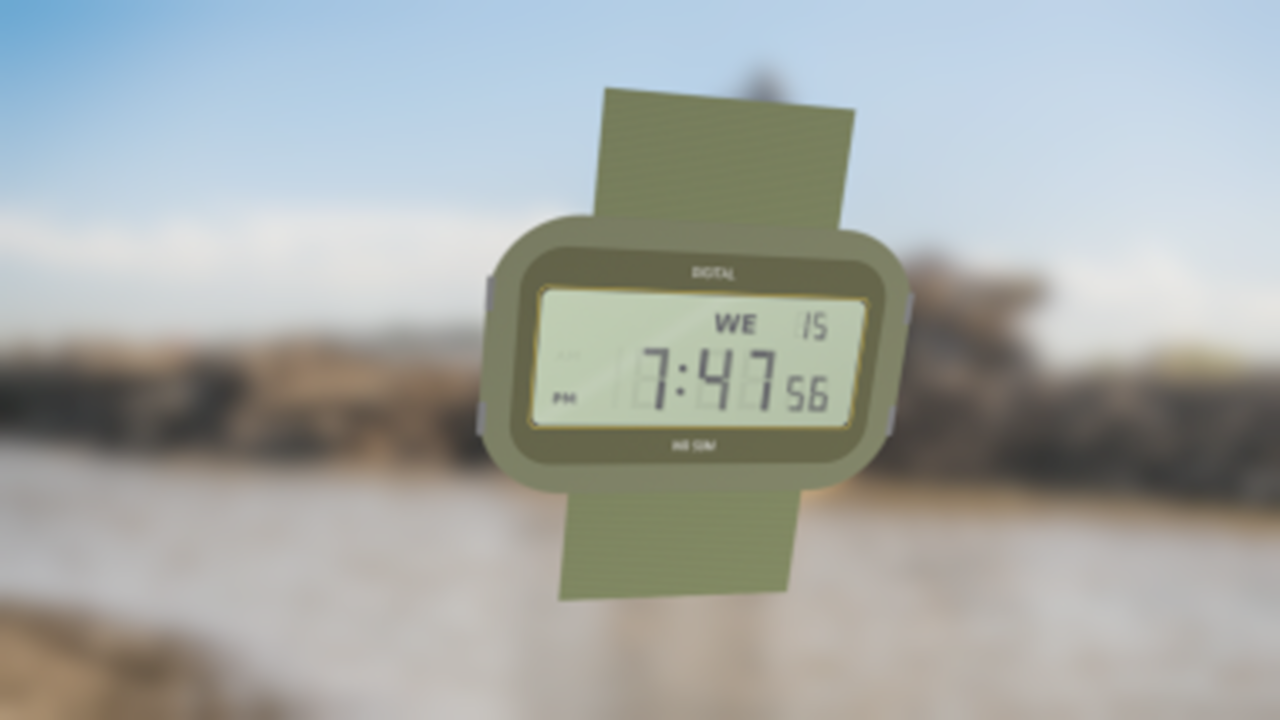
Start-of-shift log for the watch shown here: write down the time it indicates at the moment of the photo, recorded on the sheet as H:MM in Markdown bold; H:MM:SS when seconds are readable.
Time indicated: **7:47:56**
